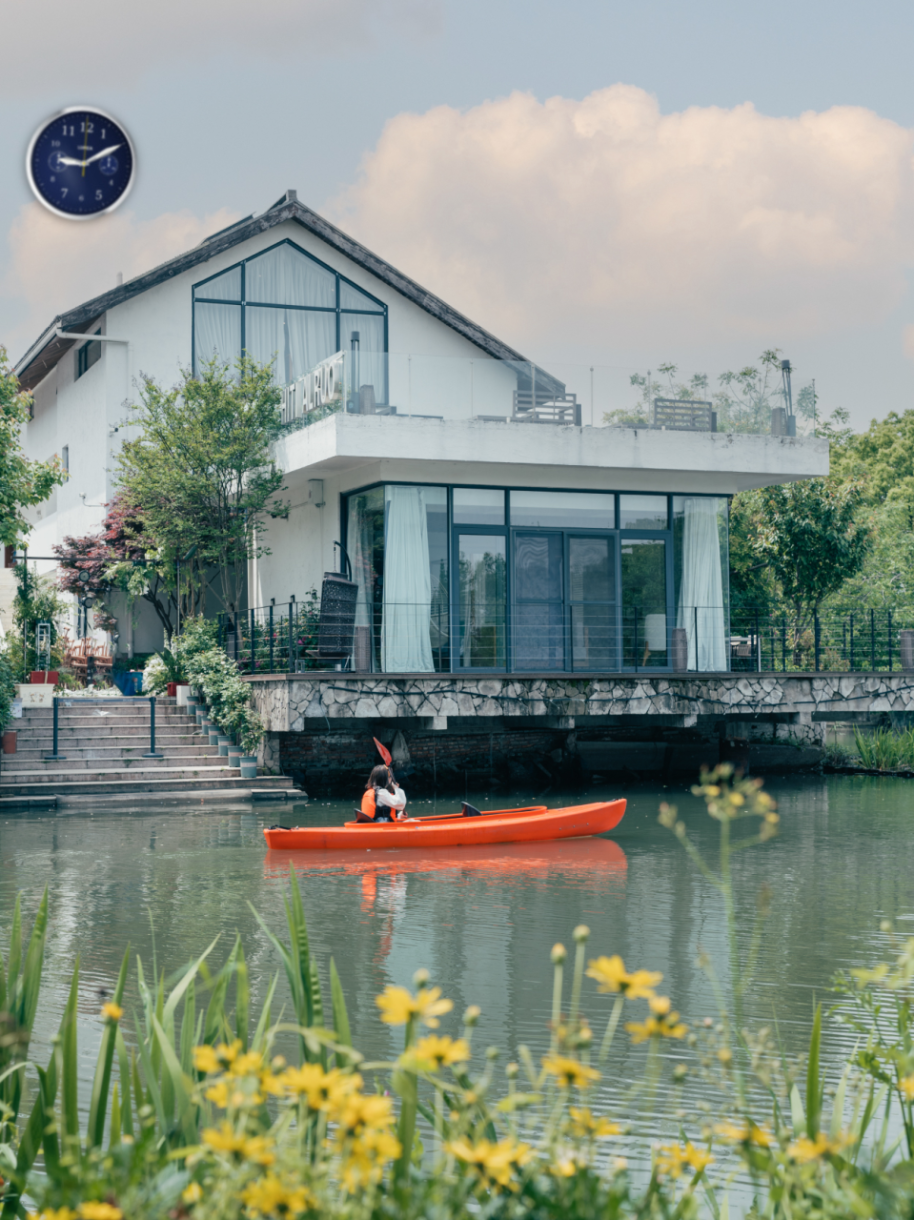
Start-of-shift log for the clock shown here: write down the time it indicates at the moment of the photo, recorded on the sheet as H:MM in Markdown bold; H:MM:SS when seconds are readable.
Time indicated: **9:10**
